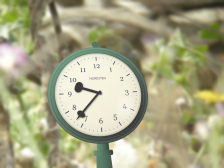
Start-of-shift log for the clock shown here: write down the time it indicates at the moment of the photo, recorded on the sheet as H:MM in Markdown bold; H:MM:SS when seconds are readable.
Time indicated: **9:37**
